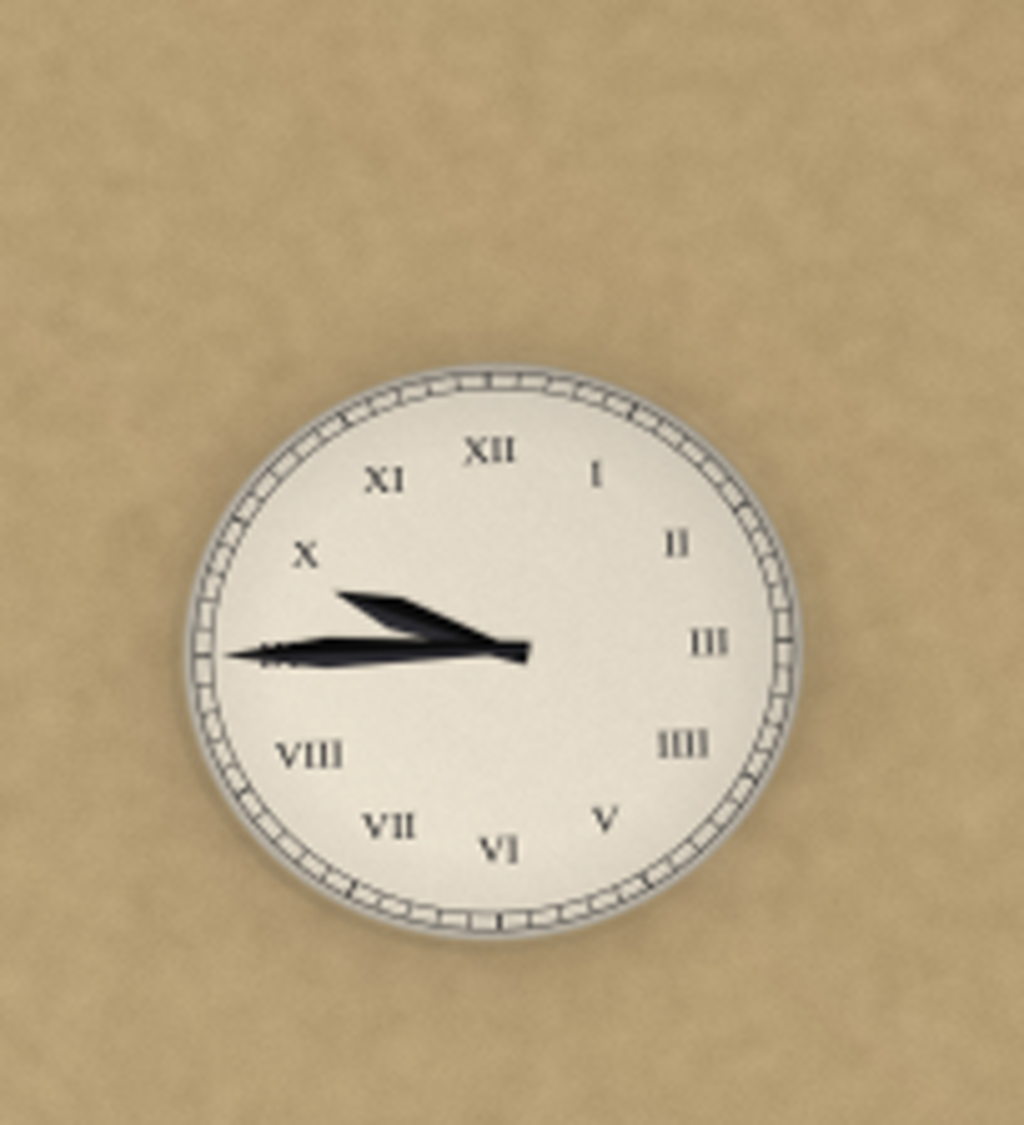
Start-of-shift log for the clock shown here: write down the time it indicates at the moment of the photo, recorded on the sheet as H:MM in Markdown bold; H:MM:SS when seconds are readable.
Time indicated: **9:45**
